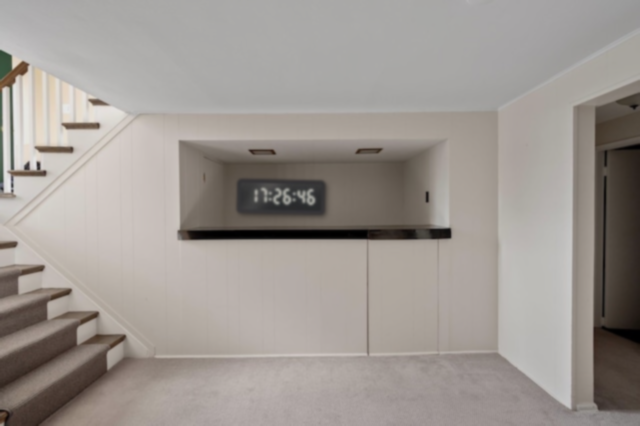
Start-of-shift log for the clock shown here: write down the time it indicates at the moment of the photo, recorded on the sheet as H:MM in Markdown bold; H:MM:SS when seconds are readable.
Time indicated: **17:26:46**
